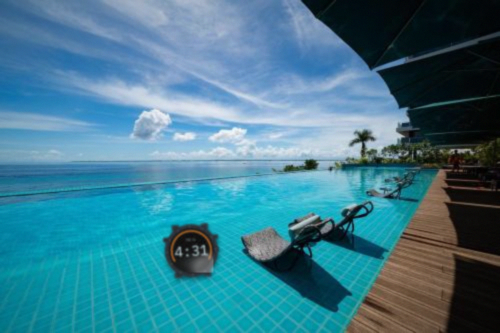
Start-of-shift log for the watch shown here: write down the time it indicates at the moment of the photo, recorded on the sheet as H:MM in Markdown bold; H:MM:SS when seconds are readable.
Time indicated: **4:31**
